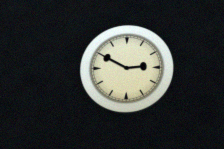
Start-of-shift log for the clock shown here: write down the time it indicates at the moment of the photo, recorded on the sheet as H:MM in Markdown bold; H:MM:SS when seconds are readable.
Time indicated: **2:50**
